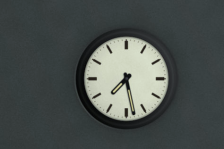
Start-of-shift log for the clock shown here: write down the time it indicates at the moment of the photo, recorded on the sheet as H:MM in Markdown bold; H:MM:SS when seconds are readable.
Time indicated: **7:28**
